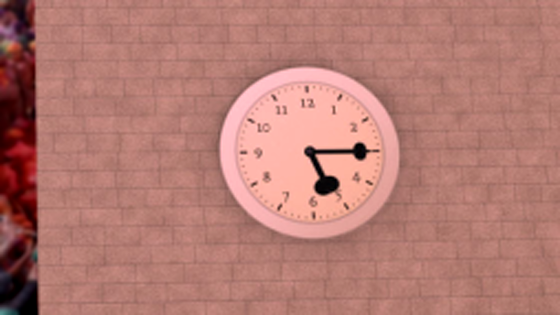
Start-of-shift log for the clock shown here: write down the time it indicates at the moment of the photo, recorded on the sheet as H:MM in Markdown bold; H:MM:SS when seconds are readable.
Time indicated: **5:15**
